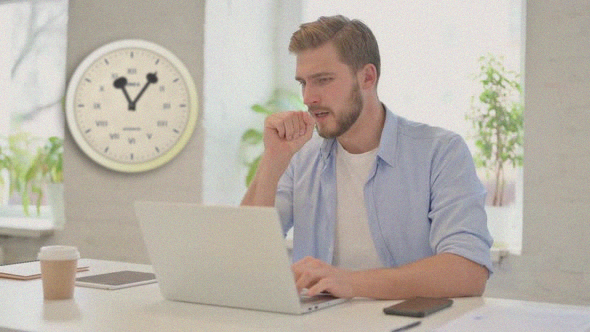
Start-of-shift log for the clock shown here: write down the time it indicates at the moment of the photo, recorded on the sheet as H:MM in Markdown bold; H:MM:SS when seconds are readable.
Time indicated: **11:06**
